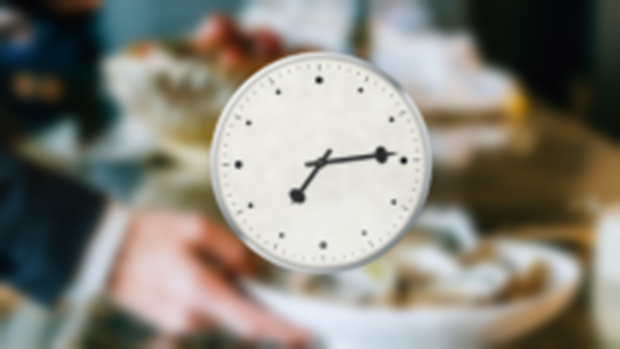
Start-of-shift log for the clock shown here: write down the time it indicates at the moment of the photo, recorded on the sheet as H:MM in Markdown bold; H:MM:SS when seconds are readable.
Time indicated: **7:14**
